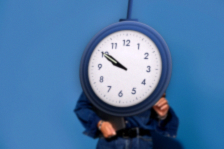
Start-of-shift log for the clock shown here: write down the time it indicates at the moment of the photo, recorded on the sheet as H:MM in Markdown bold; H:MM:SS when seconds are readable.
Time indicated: **9:50**
